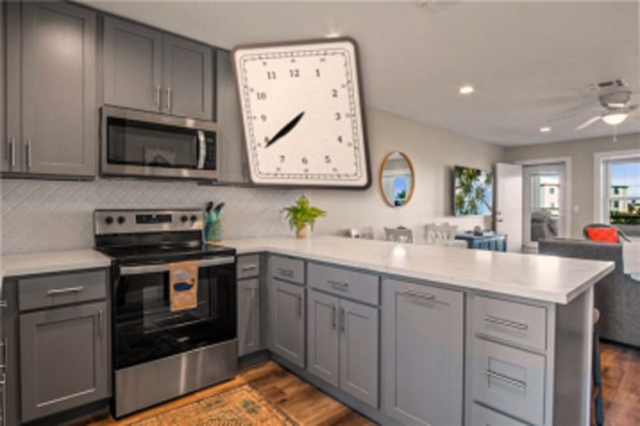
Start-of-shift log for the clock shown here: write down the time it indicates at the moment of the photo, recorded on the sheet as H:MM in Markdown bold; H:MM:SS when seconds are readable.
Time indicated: **7:39**
